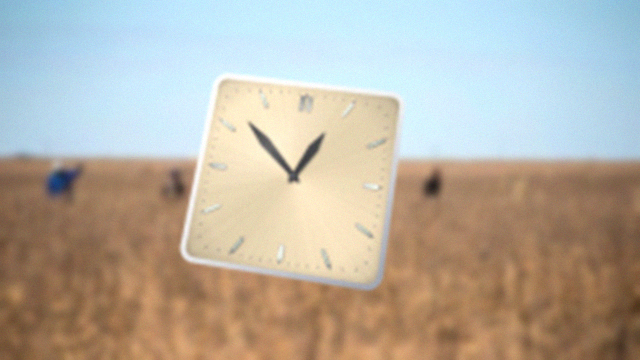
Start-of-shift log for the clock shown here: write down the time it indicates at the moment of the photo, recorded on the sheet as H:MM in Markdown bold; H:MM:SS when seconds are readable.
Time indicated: **12:52**
